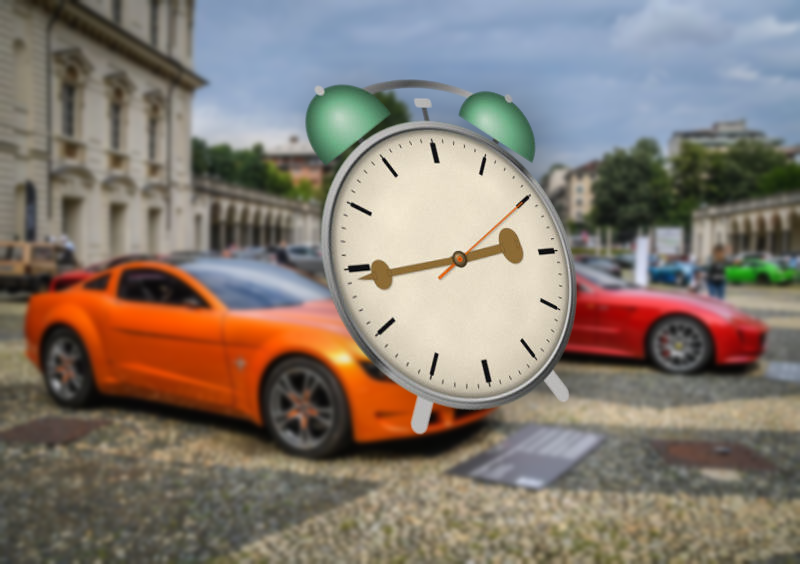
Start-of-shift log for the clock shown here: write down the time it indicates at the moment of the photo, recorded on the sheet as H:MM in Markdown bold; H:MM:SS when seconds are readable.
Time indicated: **2:44:10**
